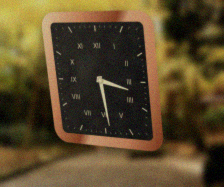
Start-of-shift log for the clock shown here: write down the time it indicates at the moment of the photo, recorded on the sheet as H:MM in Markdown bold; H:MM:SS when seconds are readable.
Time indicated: **3:29**
